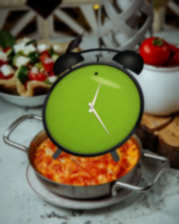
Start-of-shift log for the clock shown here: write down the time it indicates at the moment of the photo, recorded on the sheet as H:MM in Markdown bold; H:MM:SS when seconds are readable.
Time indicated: **12:24**
